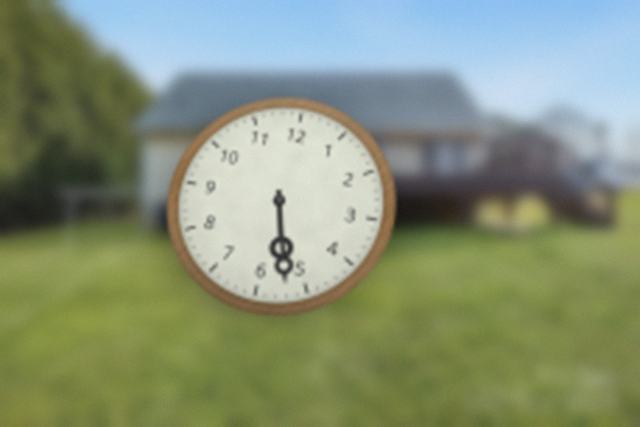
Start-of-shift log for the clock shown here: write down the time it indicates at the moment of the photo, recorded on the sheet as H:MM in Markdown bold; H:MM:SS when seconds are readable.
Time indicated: **5:27**
